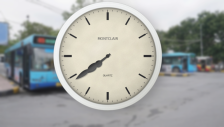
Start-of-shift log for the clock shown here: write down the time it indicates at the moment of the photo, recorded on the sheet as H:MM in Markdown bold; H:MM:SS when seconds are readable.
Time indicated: **7:39**
